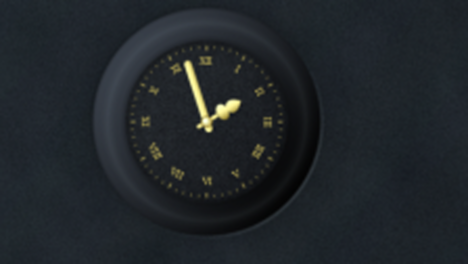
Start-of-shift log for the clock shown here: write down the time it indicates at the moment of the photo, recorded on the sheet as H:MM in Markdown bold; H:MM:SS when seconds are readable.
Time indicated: **1:57**
